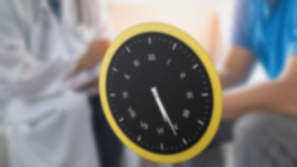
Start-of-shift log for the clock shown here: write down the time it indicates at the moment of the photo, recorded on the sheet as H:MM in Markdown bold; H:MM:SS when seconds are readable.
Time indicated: **5:26**
